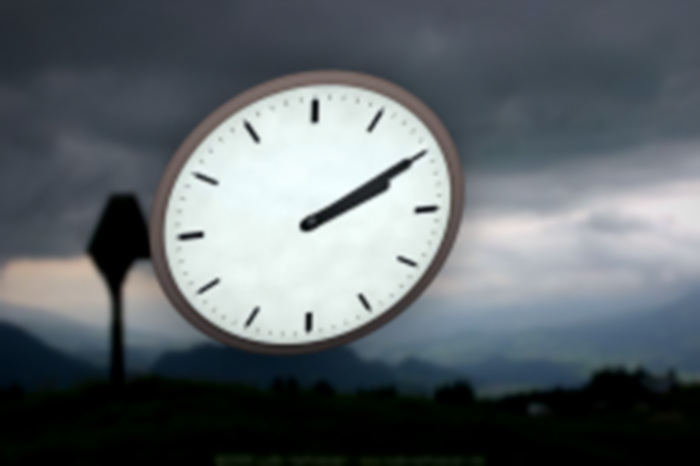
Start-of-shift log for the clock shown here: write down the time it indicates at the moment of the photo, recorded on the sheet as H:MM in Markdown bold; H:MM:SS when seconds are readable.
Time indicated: **2:10**
